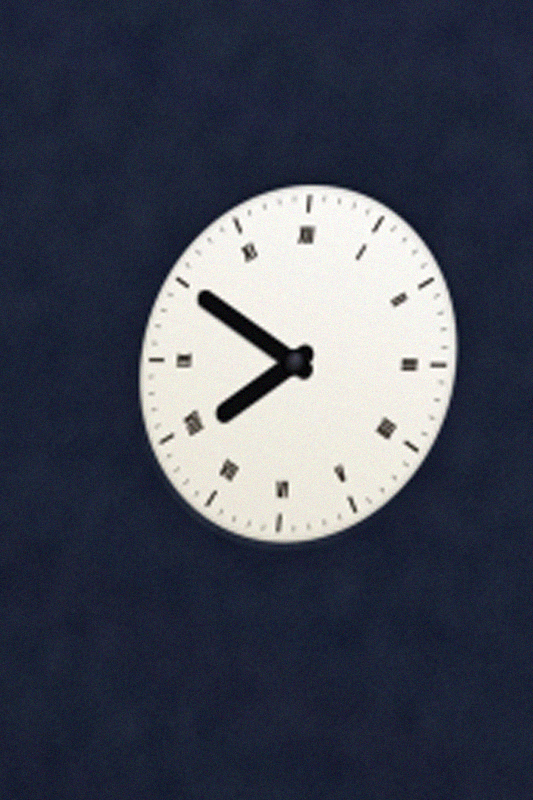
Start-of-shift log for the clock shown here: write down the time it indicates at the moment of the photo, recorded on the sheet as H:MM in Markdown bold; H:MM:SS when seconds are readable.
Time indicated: **7:50**
